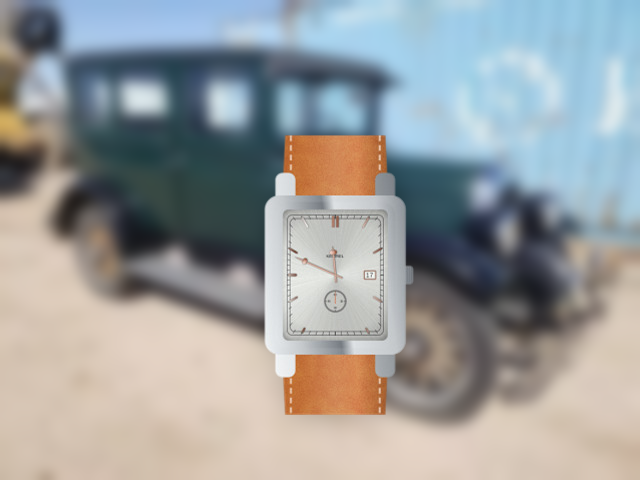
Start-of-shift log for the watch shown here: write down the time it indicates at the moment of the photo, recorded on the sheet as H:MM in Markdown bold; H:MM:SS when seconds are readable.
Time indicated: **11:49**
